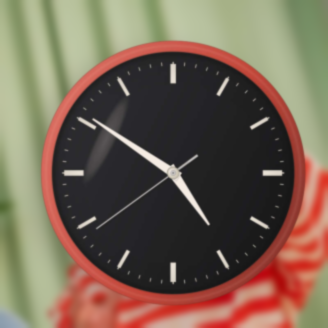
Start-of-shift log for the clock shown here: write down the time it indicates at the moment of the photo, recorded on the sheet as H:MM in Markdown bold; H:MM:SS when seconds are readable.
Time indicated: **4:50:39**
